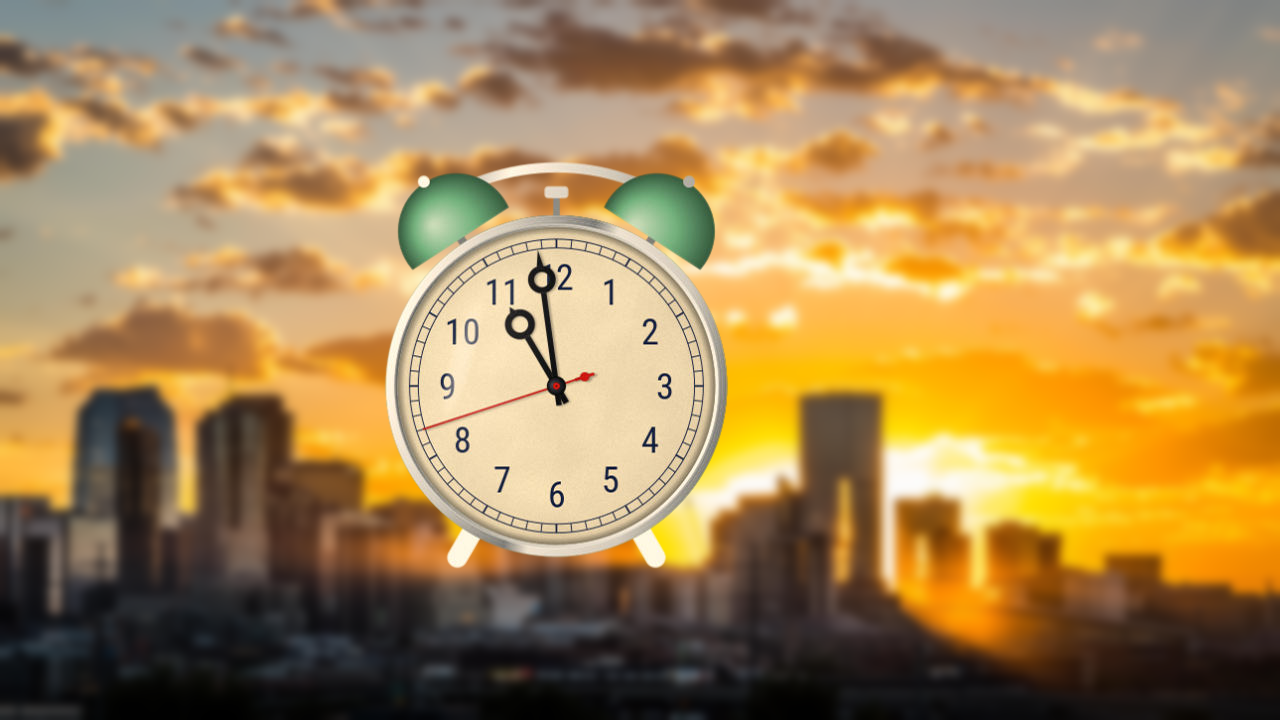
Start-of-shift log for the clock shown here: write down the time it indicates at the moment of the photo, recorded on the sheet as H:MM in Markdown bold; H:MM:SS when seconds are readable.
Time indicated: **10:58:42**
